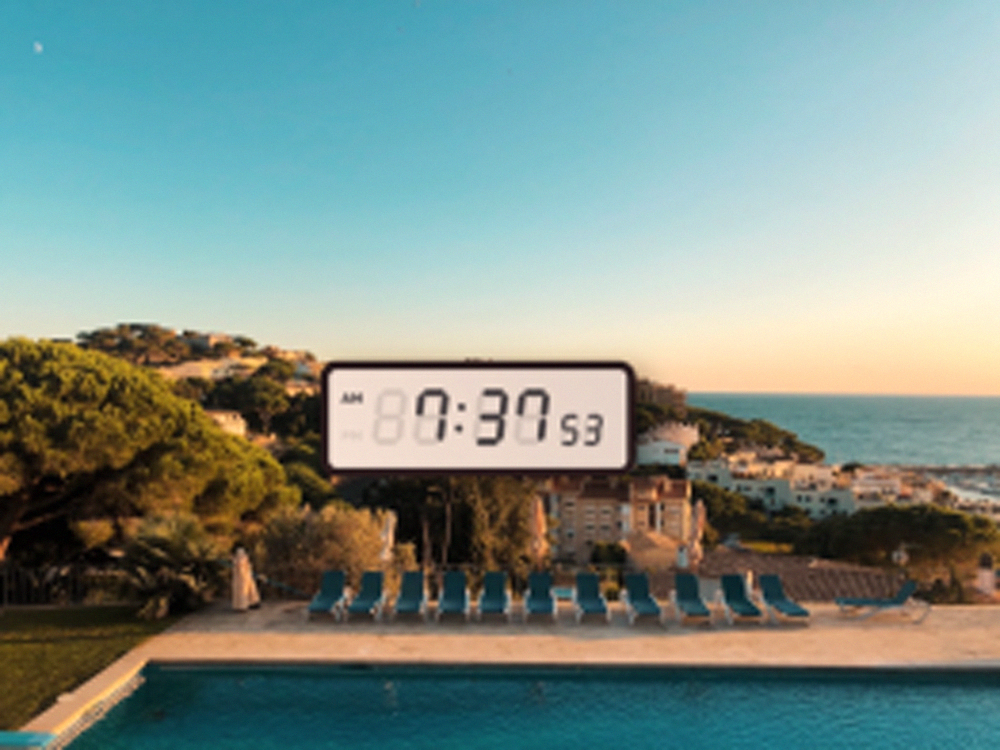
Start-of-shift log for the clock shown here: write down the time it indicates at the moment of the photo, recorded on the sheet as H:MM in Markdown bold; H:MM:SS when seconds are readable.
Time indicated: **7:37:53**
